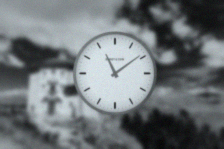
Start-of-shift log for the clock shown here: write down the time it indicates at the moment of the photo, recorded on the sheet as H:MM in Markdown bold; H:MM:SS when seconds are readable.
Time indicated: **11:09**
